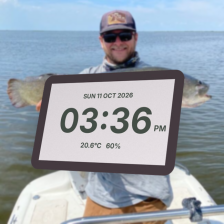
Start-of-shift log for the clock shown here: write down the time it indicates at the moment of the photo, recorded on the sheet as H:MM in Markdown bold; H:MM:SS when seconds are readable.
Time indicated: **3:36**
